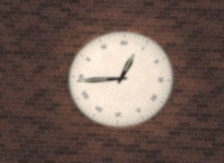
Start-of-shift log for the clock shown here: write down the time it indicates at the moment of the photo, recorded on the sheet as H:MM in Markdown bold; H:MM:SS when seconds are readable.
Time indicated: **12:44**
